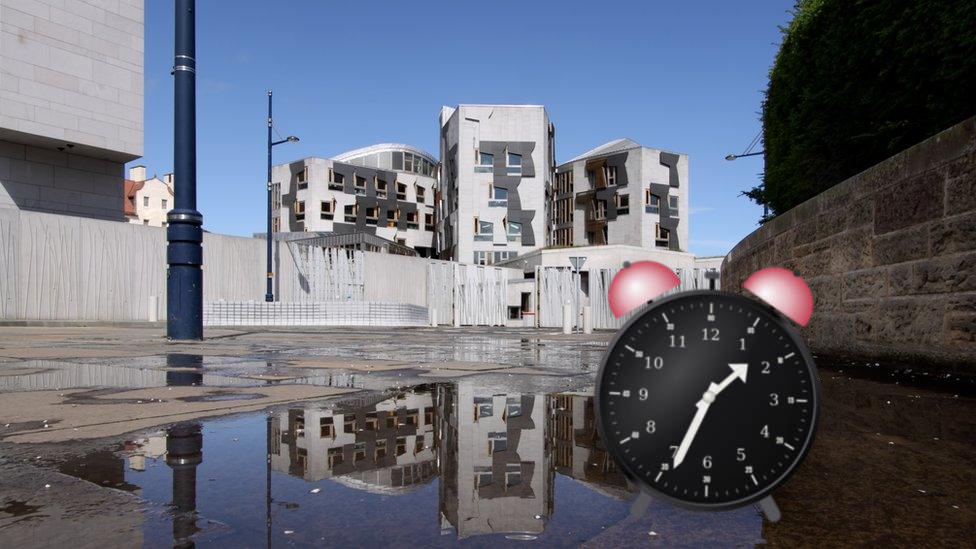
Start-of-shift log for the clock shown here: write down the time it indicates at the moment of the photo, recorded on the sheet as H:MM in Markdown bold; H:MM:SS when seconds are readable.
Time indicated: **1:34**
